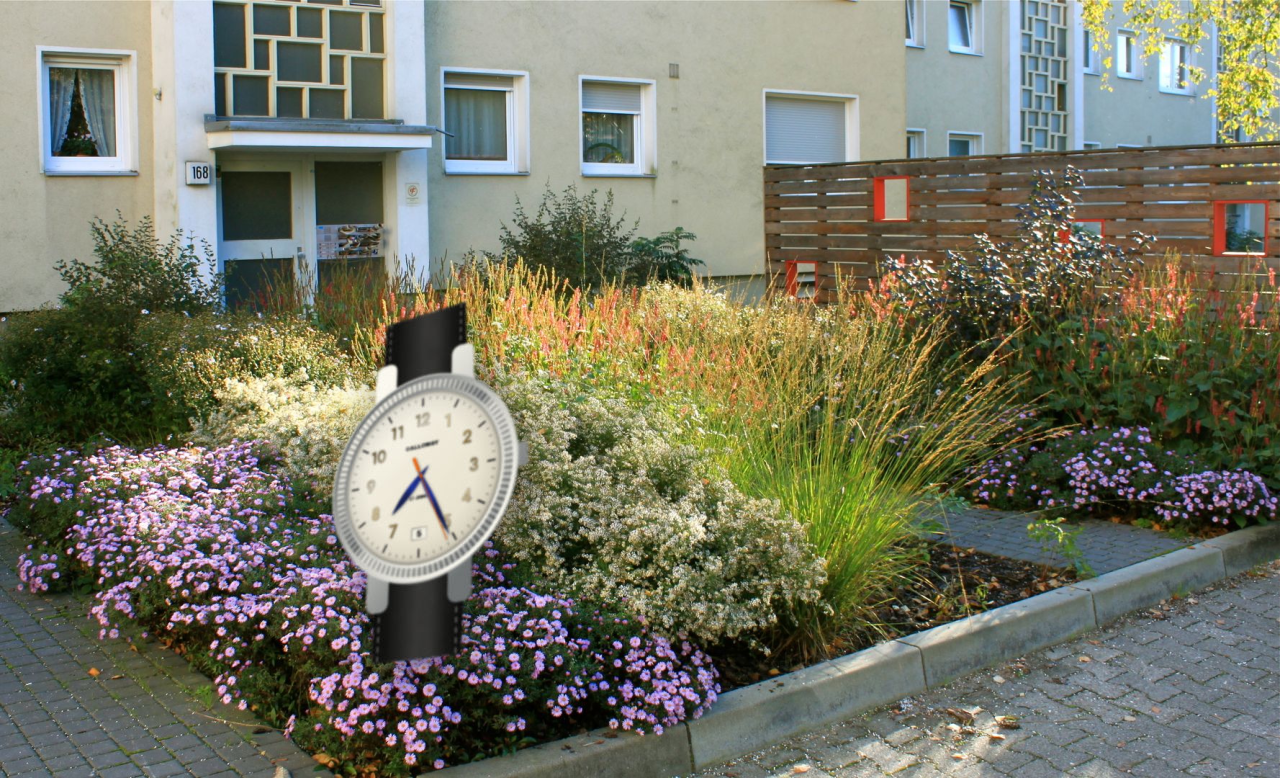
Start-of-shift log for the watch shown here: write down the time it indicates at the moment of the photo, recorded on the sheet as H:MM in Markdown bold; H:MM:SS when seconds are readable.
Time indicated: **7:25:26**
